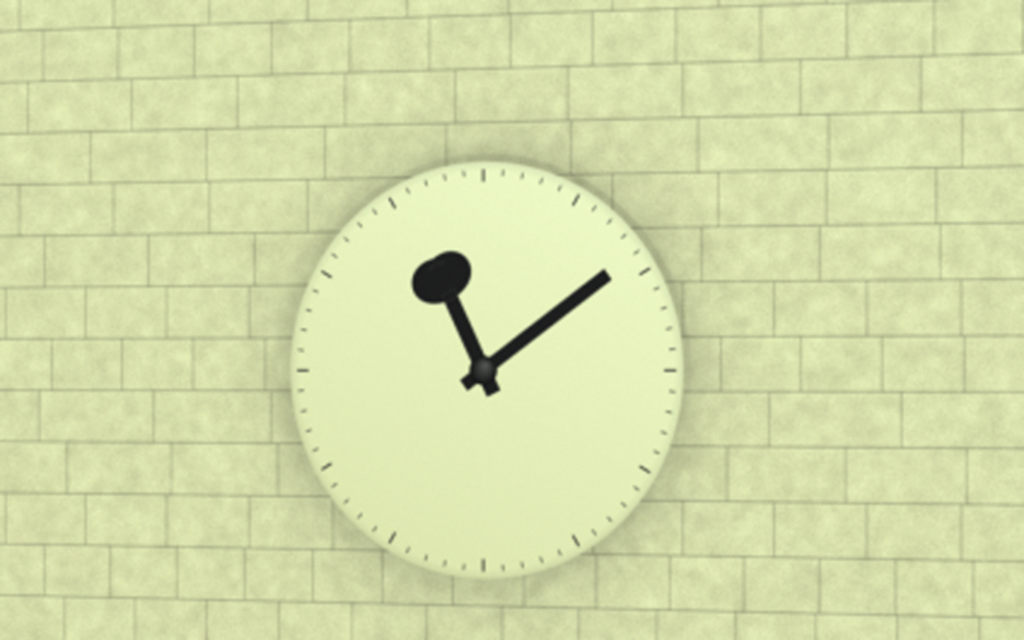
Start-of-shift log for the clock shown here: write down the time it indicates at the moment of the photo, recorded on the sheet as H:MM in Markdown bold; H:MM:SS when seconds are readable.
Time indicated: **11:09**
